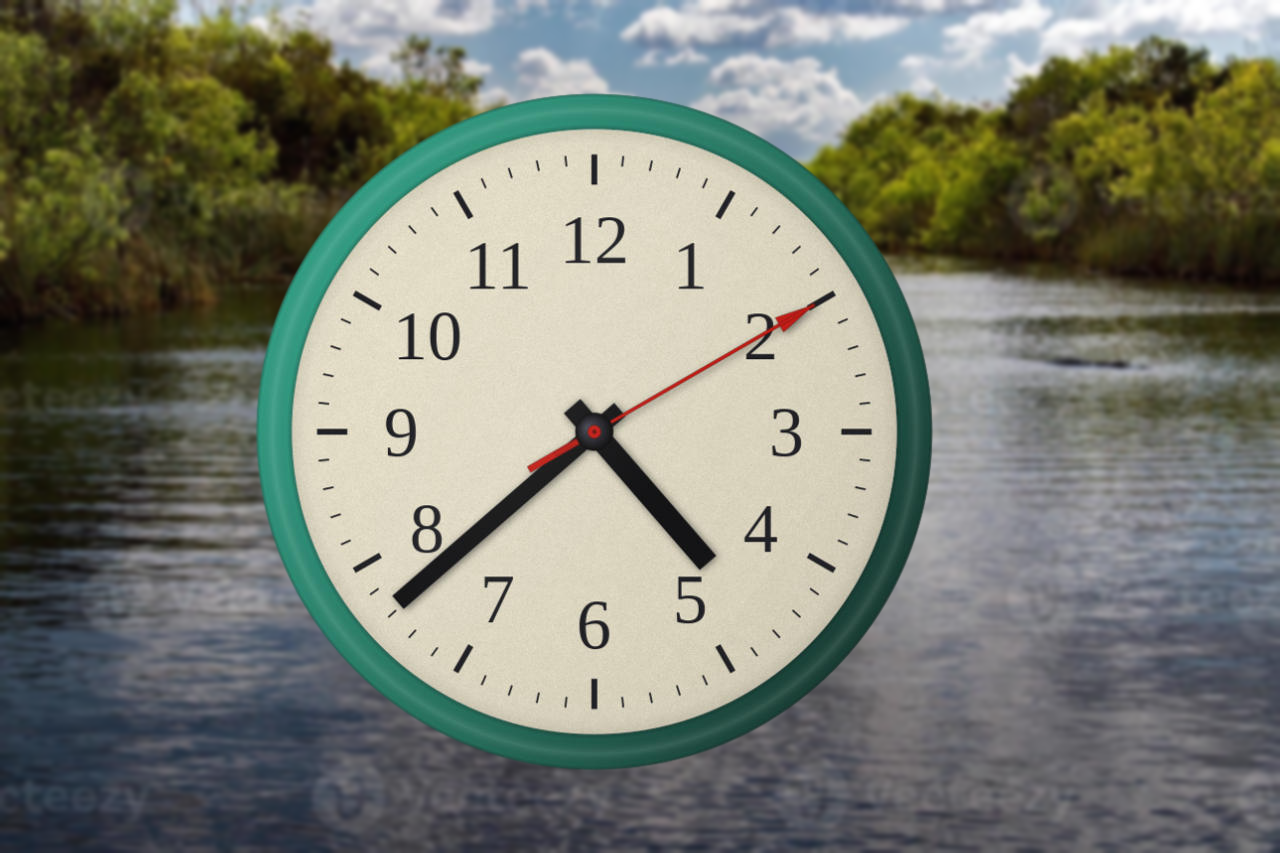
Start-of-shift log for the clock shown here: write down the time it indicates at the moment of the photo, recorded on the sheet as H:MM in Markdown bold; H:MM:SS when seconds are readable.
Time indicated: **4:38:10**
